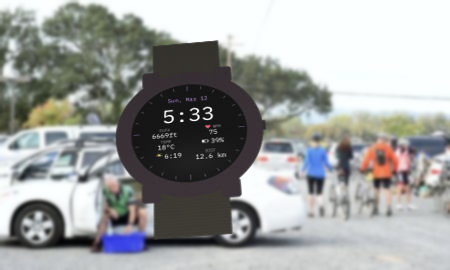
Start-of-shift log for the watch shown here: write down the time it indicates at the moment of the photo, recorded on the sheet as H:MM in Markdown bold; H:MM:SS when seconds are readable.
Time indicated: **5:33**
